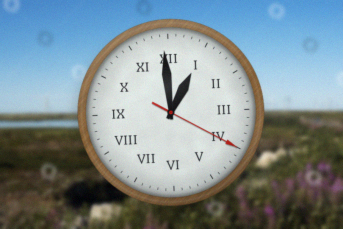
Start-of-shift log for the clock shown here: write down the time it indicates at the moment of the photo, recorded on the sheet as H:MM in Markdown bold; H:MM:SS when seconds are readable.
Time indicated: **12:59:20**
